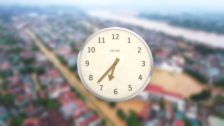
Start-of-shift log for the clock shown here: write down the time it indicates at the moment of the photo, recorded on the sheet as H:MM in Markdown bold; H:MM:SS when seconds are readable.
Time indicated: **6:37**
